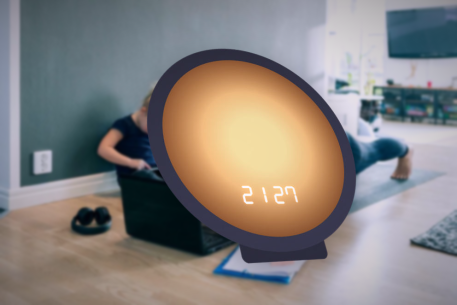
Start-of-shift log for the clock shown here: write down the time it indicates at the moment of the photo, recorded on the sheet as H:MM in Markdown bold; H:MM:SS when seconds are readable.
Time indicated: **21:27**
